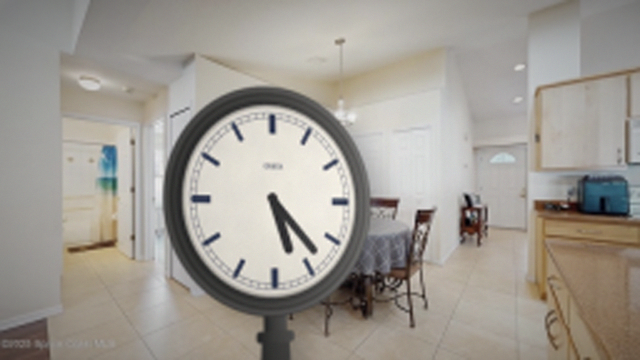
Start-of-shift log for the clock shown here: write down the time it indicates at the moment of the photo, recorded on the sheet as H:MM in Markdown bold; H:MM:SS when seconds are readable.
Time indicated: **5:23**
